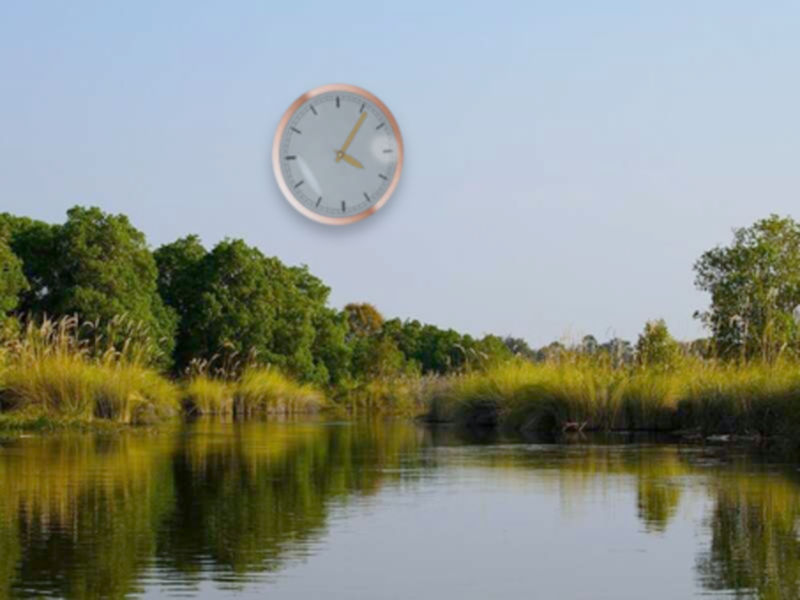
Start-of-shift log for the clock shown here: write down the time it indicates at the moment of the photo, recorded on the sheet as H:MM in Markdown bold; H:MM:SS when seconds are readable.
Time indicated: **4:06**
